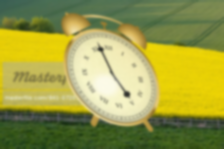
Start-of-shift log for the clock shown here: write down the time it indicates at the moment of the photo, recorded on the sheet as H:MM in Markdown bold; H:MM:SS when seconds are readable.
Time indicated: **4:57**
